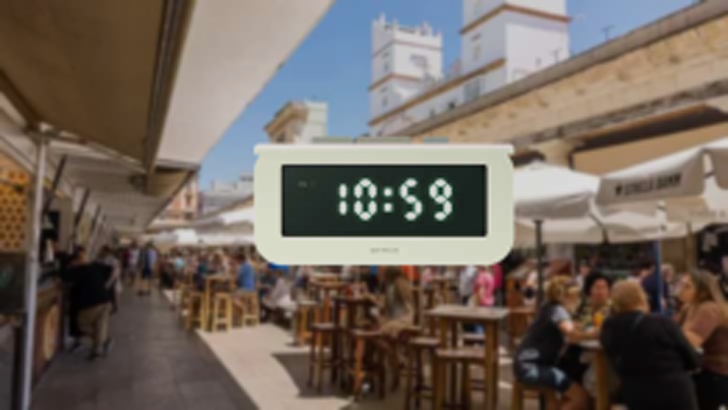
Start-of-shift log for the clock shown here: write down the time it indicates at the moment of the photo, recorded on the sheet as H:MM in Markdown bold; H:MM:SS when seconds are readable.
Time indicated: **10:59**
